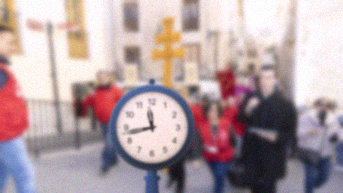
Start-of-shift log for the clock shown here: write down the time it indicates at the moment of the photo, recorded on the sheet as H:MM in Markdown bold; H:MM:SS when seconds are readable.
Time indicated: **11:43**
